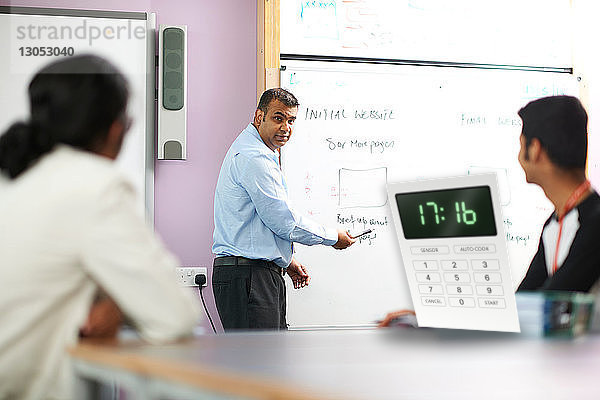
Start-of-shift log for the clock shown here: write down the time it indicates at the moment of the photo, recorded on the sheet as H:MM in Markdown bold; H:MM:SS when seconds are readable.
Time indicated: **17:16**
